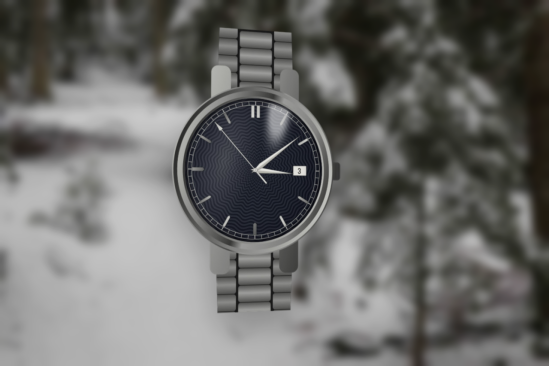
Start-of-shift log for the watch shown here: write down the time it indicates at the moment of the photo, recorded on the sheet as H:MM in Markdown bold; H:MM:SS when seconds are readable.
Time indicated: **3:08:53**
